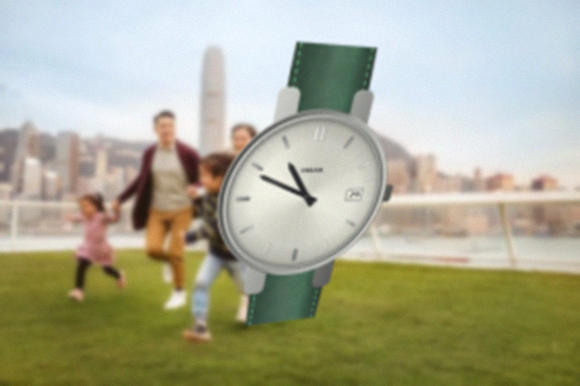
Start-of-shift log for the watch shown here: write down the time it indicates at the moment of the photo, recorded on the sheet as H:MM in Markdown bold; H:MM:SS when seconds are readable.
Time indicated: **10:49**
